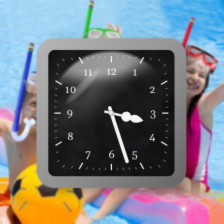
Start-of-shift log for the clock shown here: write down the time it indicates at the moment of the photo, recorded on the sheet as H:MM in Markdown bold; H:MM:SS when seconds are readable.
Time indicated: **3:27**
